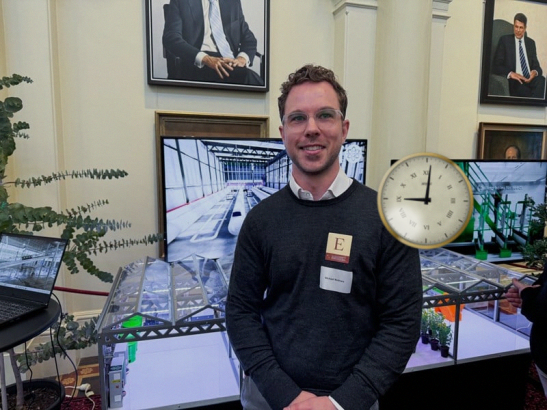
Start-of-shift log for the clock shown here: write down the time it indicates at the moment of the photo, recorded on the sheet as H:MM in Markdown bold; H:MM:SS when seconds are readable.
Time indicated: **9:01**
